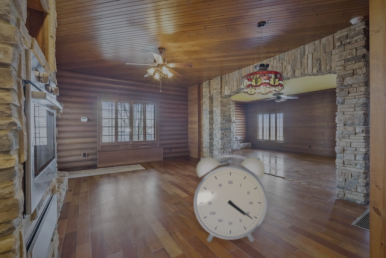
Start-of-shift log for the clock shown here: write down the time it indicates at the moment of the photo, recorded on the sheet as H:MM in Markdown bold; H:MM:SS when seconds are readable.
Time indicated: **4:21**
